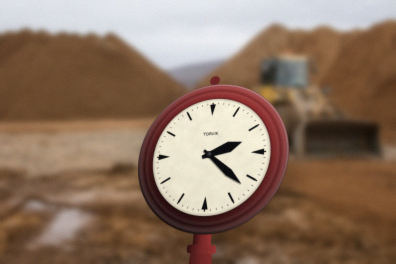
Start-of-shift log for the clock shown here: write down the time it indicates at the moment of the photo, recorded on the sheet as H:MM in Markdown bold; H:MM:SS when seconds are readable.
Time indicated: **2:22**
